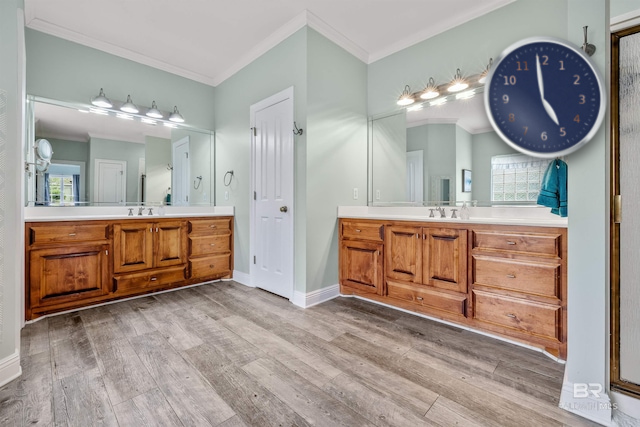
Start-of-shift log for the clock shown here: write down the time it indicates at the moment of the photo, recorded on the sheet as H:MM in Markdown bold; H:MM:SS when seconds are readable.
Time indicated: **4:59**
